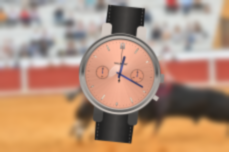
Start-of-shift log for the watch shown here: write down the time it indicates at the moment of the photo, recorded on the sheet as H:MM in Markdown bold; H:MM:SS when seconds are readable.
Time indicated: **12:19**
